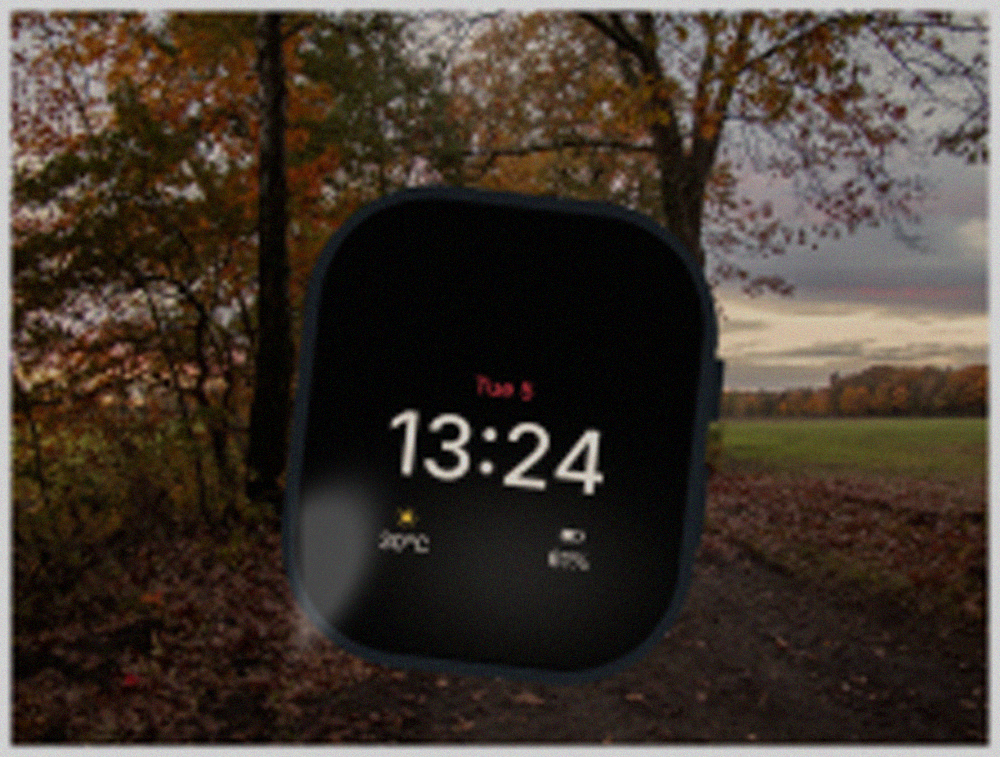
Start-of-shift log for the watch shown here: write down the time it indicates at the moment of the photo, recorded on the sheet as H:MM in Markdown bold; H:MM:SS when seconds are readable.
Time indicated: **13:24**
